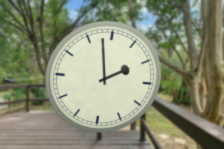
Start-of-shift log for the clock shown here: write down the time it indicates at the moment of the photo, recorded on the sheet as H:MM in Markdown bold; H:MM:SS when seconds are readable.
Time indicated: **1:58**
